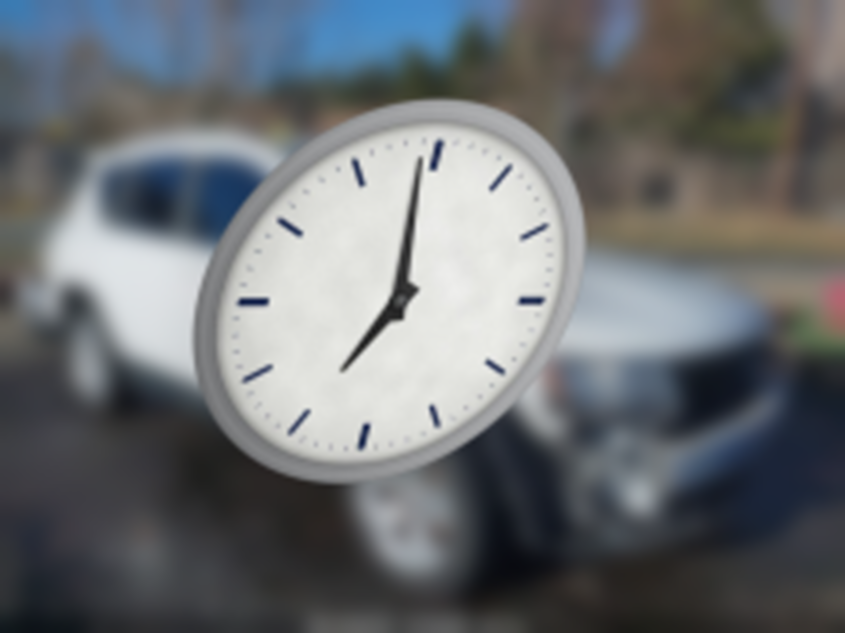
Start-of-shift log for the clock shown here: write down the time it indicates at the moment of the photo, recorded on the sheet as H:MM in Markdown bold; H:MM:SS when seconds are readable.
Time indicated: **6:59**
